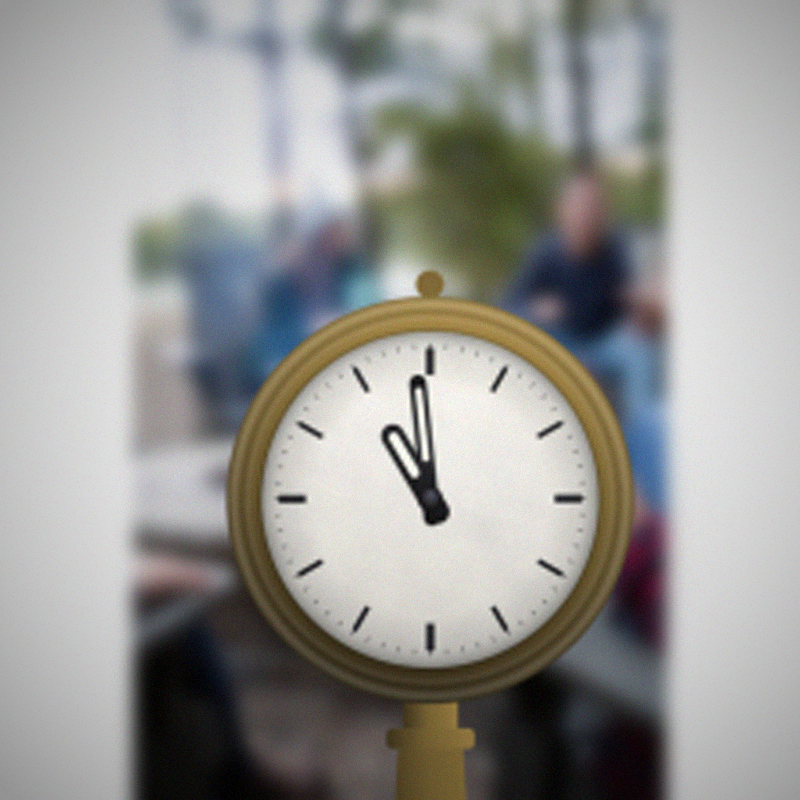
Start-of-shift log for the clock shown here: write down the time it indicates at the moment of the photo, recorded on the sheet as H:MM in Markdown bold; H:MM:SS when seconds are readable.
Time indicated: **10:59**
